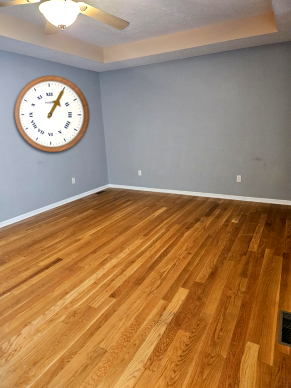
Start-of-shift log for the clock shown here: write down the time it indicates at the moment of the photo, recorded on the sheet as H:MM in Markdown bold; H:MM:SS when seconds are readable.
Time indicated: **1:05**
